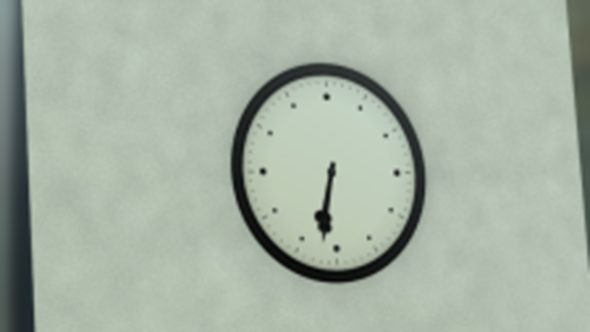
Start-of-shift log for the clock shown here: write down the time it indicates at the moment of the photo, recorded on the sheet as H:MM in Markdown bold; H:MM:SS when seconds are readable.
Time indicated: **6:32**
